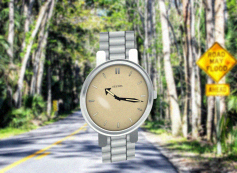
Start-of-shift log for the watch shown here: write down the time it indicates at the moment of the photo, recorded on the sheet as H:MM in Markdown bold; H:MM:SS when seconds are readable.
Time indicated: **10:17**
